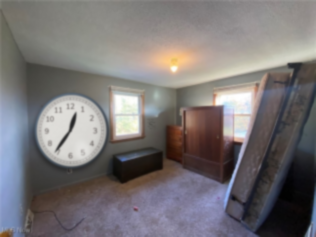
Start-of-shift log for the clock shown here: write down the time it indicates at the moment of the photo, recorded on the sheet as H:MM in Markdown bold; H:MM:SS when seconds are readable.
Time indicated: **12:36**
